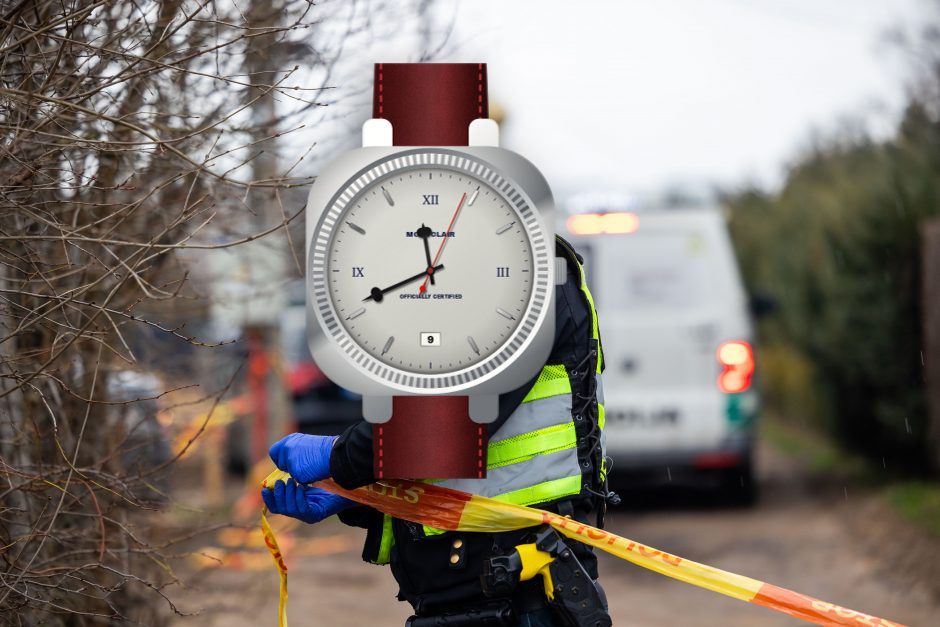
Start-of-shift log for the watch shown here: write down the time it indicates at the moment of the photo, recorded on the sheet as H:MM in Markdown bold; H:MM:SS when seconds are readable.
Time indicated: **11:41:04**
